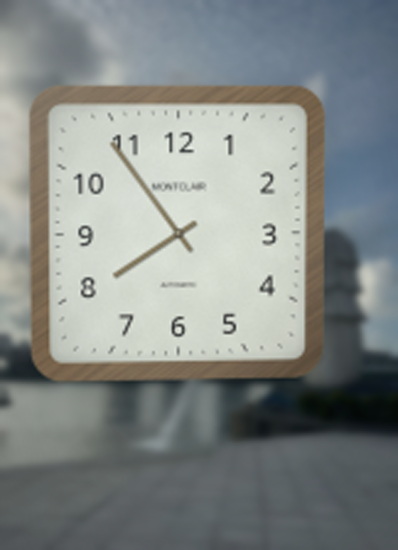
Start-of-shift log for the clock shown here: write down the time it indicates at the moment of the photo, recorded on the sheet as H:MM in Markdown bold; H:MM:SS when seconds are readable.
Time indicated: **7:54**
